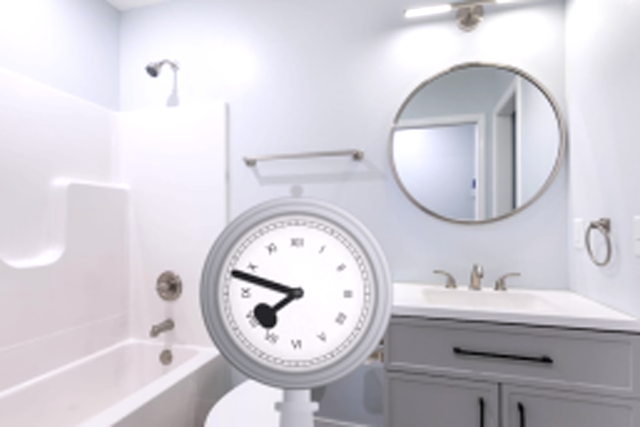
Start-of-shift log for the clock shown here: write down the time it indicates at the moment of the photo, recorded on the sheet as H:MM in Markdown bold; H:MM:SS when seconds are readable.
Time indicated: **7:48**
